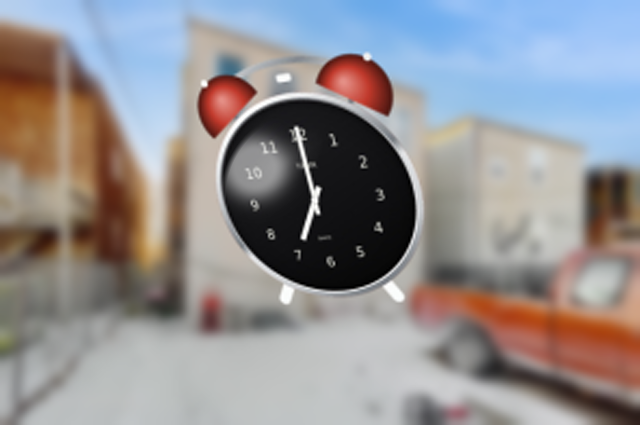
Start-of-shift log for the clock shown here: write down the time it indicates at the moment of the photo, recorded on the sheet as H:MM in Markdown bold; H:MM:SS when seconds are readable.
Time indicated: **7:00**
